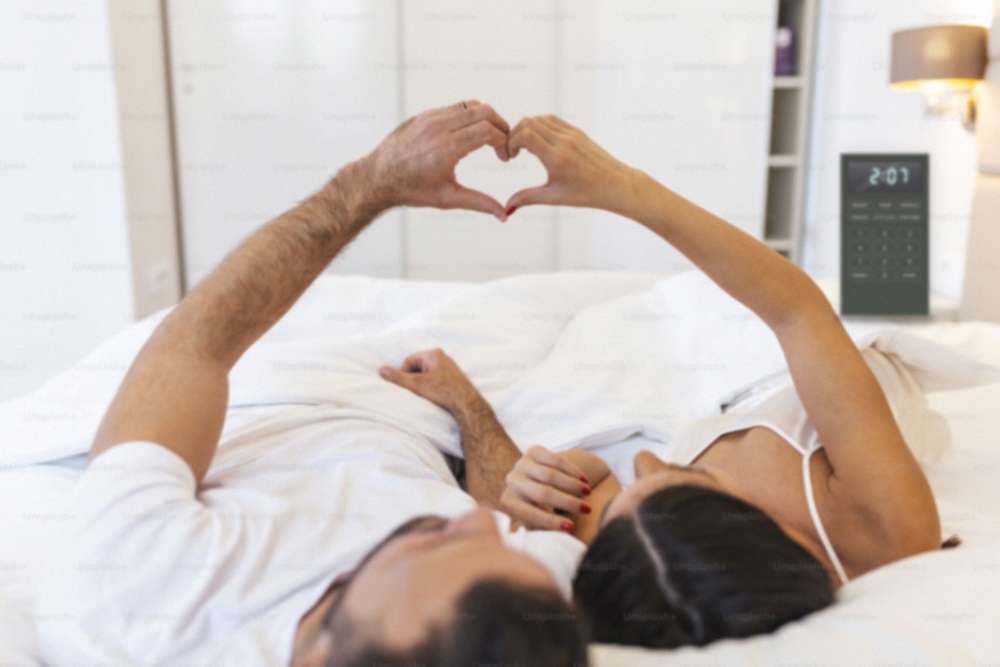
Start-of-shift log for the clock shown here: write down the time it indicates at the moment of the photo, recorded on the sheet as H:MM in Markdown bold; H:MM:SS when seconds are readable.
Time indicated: **2:07**
